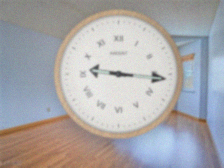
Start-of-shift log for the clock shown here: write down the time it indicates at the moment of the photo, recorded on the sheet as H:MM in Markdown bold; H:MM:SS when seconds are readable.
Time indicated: **9:16**
